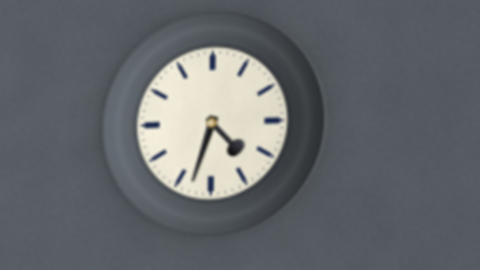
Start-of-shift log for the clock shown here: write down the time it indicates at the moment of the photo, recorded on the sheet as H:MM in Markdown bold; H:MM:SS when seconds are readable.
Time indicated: **4:33**
